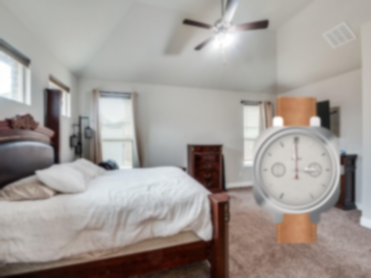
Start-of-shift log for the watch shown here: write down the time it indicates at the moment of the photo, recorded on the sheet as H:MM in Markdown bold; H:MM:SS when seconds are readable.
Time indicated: **2:59**
